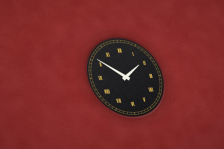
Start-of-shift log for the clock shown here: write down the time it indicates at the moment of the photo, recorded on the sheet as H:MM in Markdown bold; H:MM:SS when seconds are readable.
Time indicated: **1:51**
